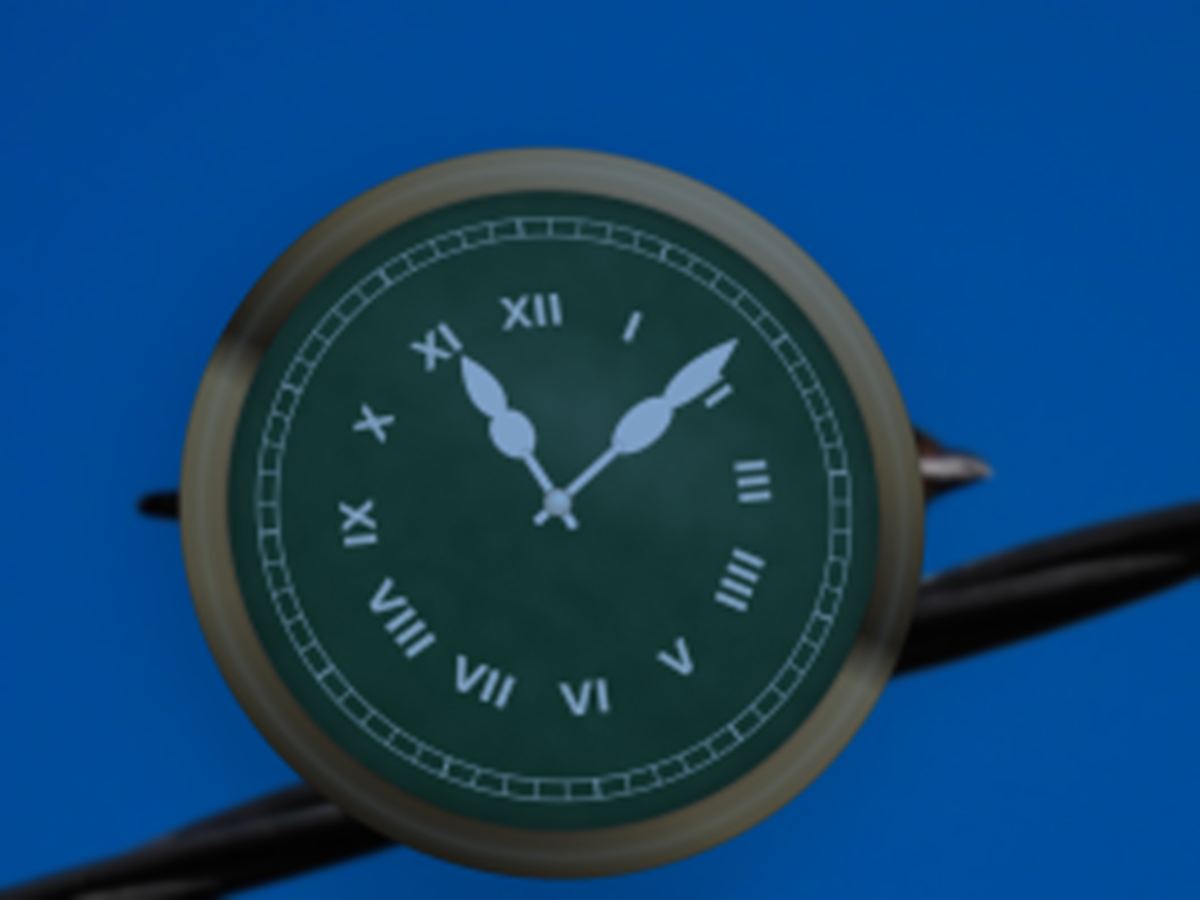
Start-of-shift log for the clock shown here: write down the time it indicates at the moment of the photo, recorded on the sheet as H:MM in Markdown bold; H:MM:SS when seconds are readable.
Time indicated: **11:09**
